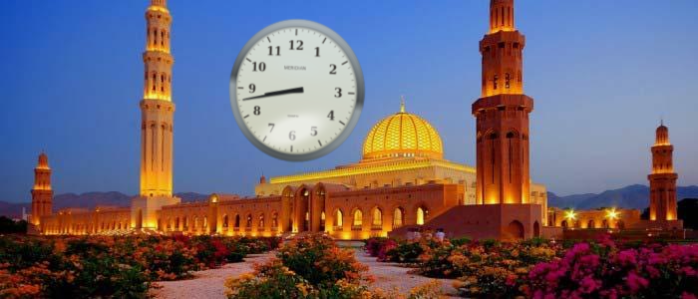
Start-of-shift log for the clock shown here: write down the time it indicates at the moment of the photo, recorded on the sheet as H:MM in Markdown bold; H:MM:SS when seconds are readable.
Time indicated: **8:43**
